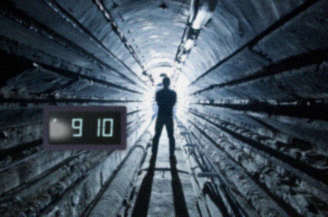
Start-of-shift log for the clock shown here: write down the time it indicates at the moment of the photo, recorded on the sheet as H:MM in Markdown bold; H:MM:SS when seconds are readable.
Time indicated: **9:10**
